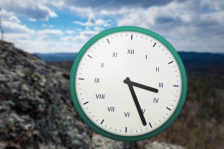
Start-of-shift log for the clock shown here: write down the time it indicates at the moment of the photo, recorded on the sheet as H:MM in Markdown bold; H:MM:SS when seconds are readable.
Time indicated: **3:26**
